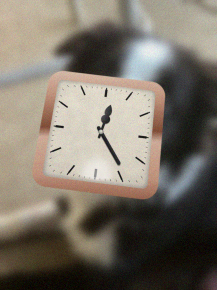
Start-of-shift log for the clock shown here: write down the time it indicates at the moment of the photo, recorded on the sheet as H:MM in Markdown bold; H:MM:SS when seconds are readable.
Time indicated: **12:24**
